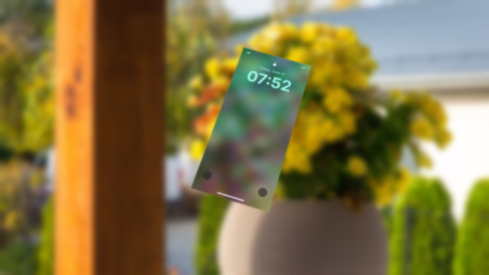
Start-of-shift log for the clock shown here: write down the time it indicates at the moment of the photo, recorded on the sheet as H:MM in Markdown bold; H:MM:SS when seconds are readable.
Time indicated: **7:52**
